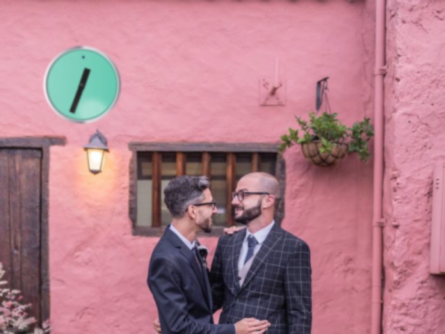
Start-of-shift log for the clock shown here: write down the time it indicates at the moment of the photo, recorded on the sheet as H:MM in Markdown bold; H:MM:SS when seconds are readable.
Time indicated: **12:33**
